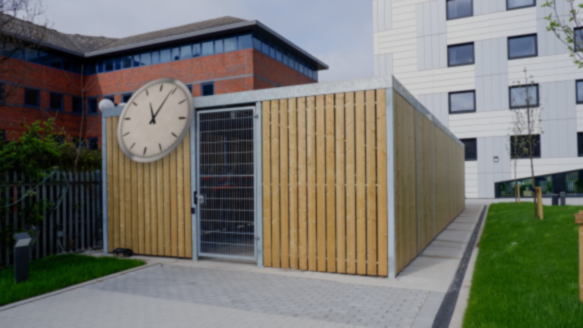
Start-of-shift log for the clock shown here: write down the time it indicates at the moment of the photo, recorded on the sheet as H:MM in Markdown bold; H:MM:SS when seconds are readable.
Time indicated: **11:04**
